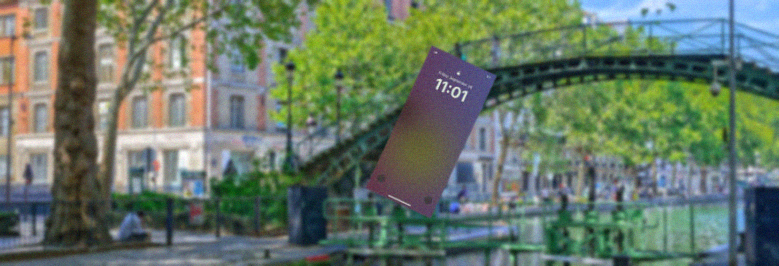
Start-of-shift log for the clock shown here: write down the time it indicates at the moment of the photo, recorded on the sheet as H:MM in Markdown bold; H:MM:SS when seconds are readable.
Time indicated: **11:01**
